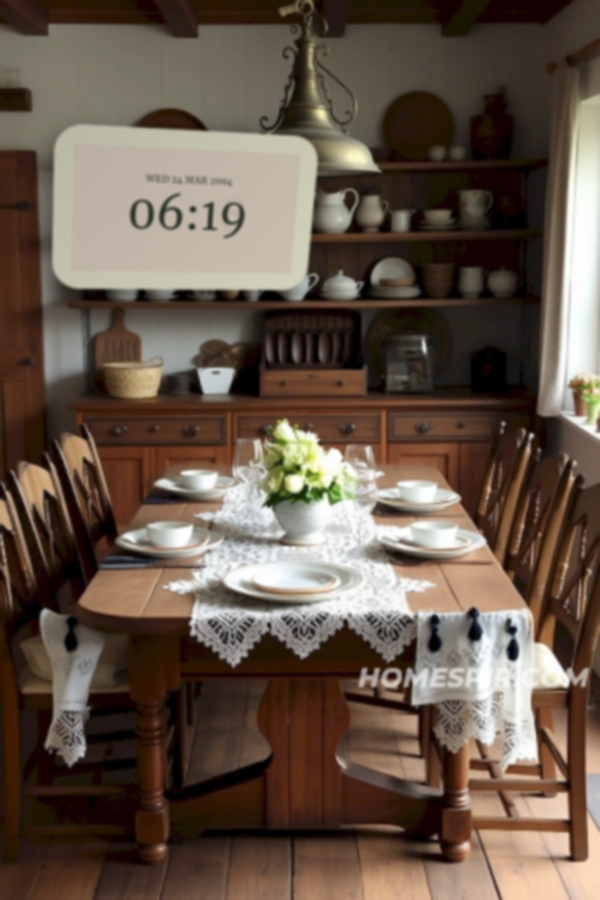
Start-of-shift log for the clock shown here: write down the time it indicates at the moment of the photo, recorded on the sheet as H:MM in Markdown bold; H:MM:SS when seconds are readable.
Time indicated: **6:19**
